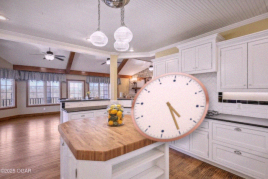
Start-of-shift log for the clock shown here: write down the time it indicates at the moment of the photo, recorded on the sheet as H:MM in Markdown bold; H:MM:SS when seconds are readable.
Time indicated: **4:25**
